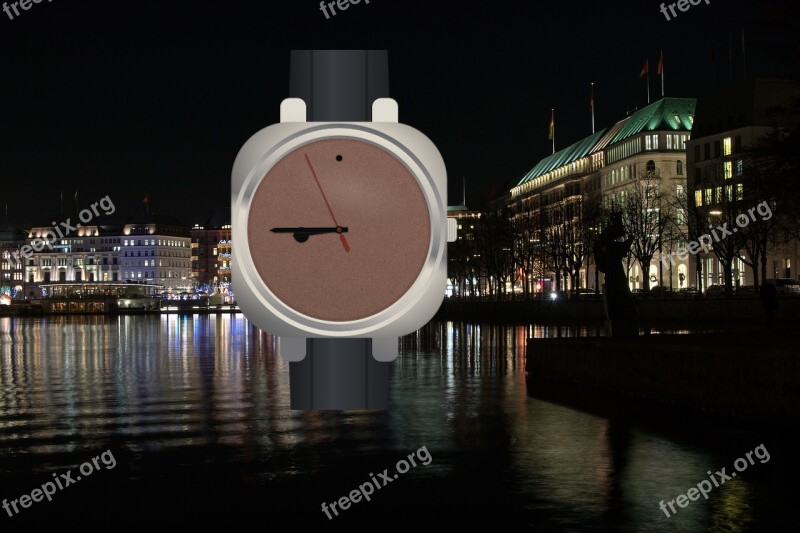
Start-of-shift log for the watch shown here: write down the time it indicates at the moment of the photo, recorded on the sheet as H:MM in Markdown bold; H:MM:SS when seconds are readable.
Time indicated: **8:44:56**
